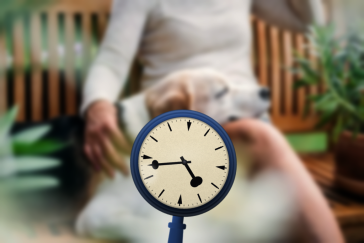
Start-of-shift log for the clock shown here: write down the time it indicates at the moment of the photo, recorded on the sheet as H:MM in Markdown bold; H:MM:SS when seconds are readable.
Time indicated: **4:43**
